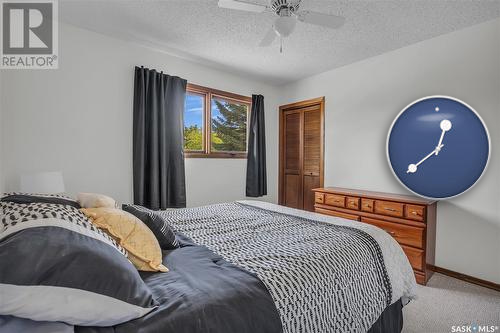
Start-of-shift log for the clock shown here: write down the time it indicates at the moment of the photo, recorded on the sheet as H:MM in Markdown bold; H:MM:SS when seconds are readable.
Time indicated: **12:39**
